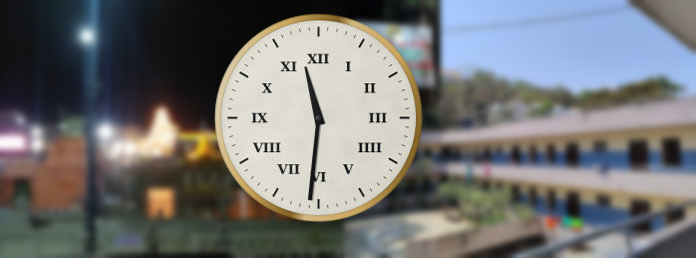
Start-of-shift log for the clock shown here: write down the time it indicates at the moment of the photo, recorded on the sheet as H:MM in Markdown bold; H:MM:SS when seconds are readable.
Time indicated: **11:31**
